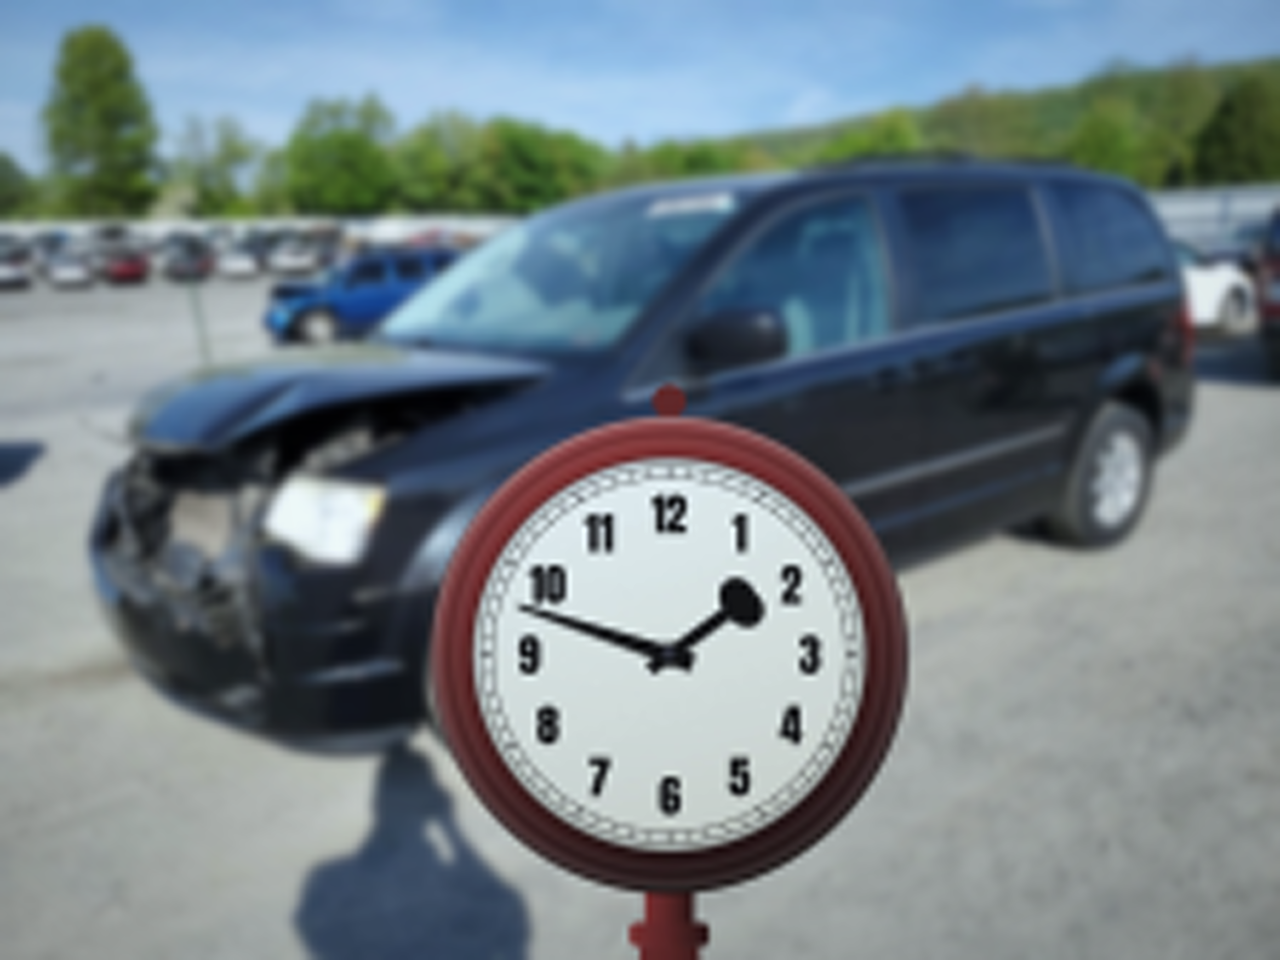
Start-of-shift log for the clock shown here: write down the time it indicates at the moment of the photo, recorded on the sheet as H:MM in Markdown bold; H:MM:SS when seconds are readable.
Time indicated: **1:48**
